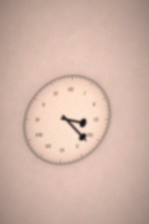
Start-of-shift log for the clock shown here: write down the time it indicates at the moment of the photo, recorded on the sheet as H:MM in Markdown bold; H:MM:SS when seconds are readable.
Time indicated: **3:22**
